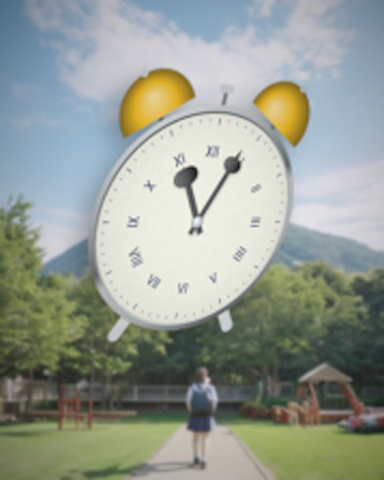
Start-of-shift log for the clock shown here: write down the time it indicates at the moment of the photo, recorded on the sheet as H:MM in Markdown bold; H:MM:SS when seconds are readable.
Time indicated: **11:04**
